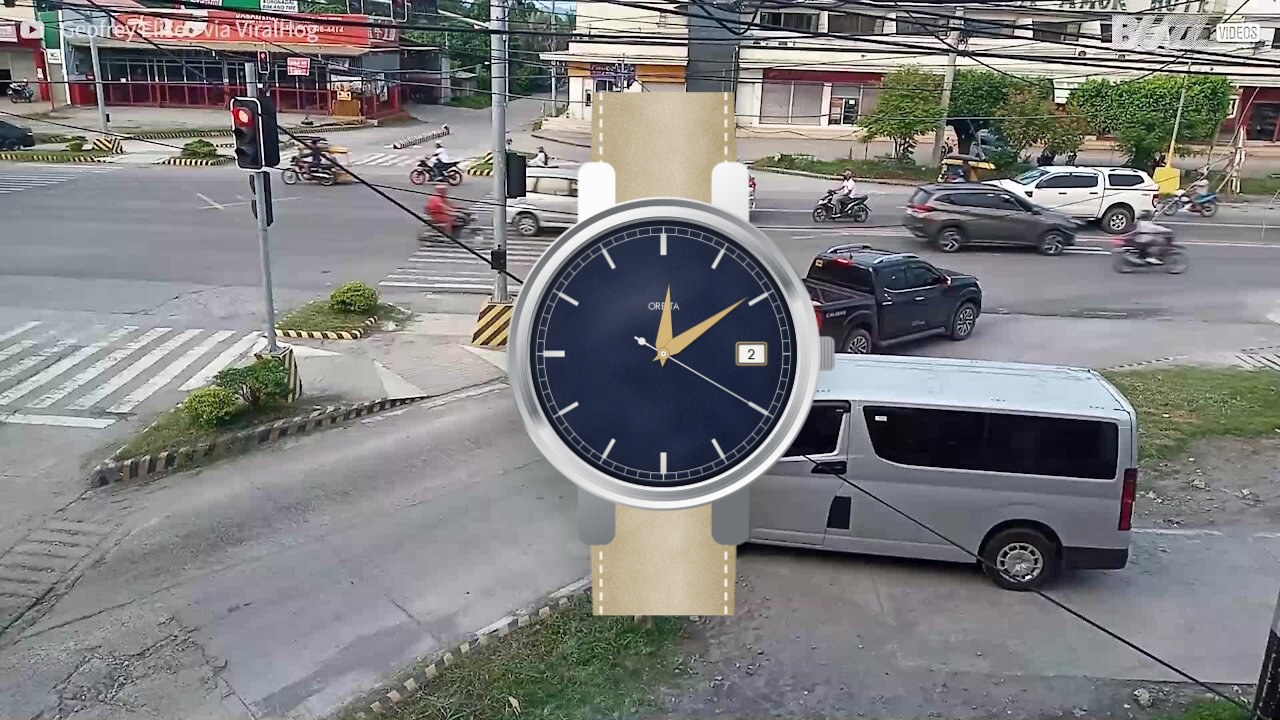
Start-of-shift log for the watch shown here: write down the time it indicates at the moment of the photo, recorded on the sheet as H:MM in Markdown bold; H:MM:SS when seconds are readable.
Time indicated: **12:09:20**
